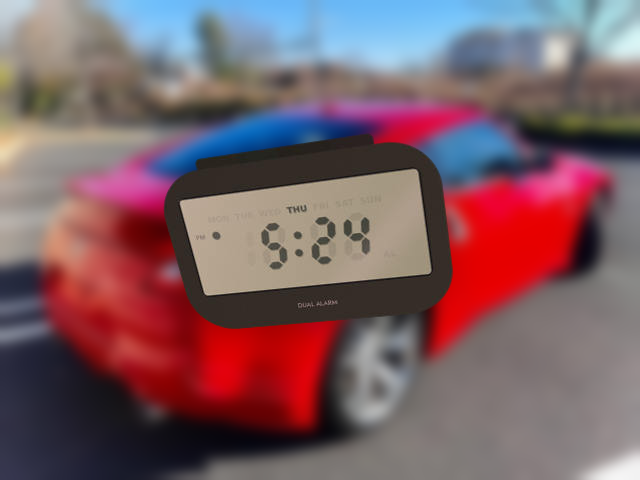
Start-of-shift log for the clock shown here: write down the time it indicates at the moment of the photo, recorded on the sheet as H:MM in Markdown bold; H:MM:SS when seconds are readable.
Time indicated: **5:24**
